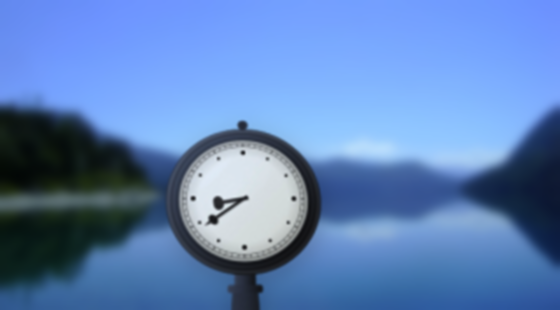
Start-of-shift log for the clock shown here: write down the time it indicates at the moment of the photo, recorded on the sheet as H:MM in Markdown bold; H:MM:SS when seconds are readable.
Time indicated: **8:39**
